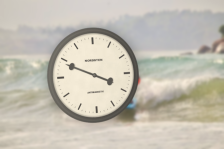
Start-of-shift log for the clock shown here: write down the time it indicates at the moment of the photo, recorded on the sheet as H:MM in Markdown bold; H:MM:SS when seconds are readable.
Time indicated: **3:49**
